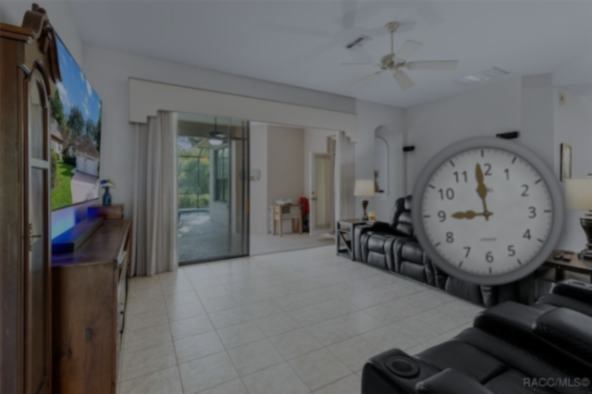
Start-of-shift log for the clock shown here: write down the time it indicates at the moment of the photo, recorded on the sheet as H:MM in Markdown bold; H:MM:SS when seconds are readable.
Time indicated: **8:59**
